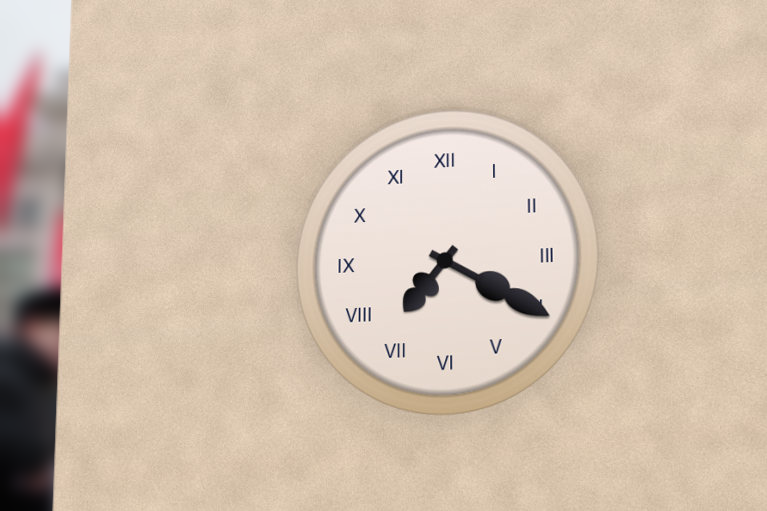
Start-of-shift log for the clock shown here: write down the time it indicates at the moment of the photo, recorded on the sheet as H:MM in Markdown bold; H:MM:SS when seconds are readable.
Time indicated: **7:20**
